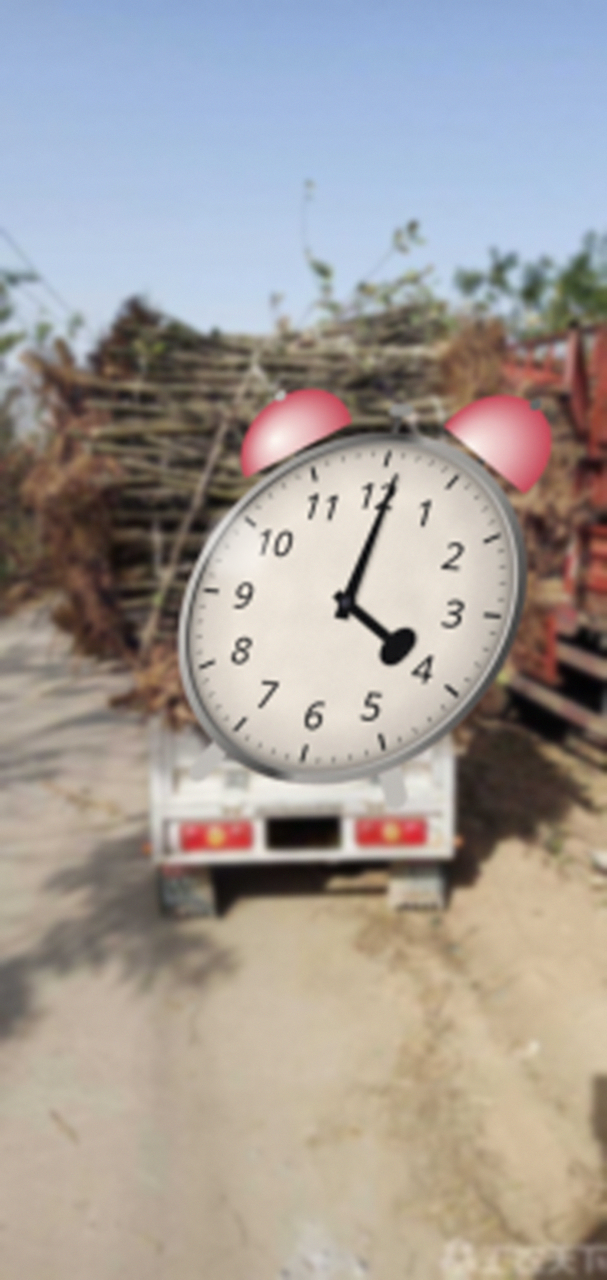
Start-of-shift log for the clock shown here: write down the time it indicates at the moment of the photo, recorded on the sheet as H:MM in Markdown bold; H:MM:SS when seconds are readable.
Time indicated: **4:01**
